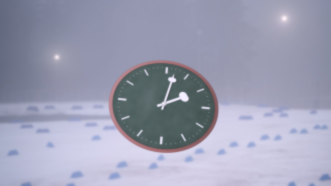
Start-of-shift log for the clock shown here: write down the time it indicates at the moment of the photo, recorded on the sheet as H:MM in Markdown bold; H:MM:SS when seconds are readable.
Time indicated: **2:02**
